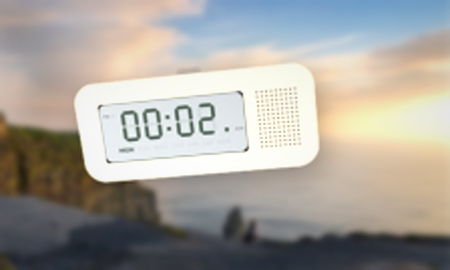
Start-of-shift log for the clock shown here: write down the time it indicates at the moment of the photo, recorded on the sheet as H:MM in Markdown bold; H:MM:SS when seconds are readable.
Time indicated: **0:02**
